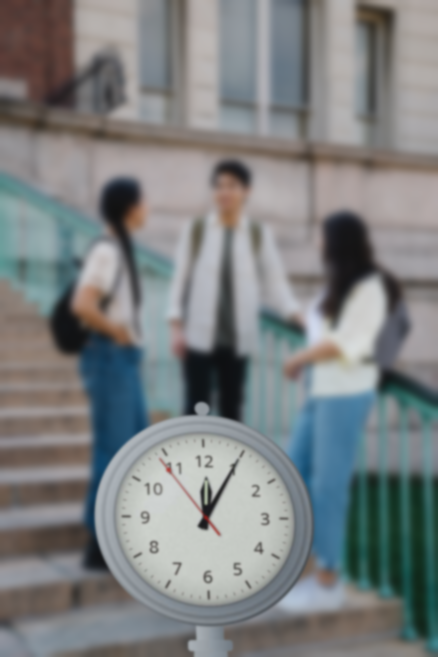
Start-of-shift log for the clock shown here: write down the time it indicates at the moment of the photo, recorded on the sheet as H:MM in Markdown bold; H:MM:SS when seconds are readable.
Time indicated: **12:04:54**
